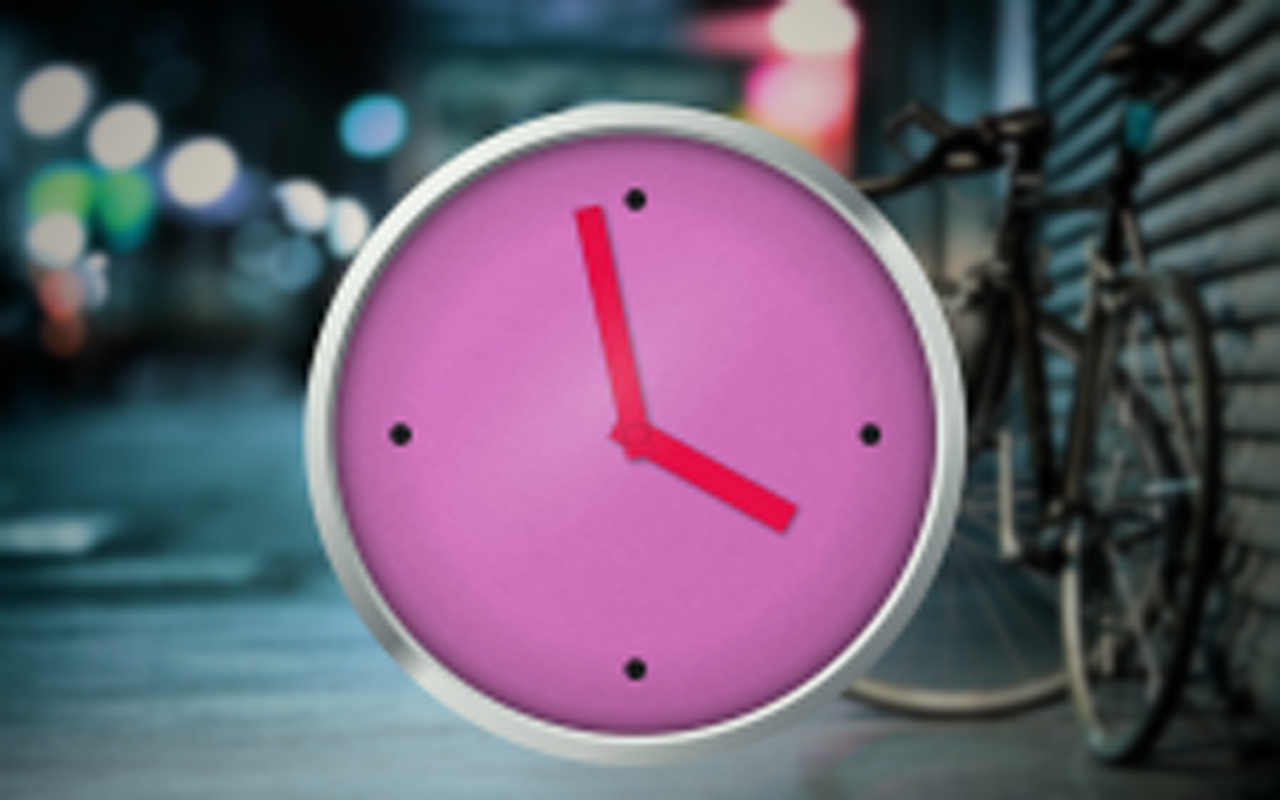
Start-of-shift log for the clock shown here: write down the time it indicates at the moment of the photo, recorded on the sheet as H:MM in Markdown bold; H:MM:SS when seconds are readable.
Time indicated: **3:58**
